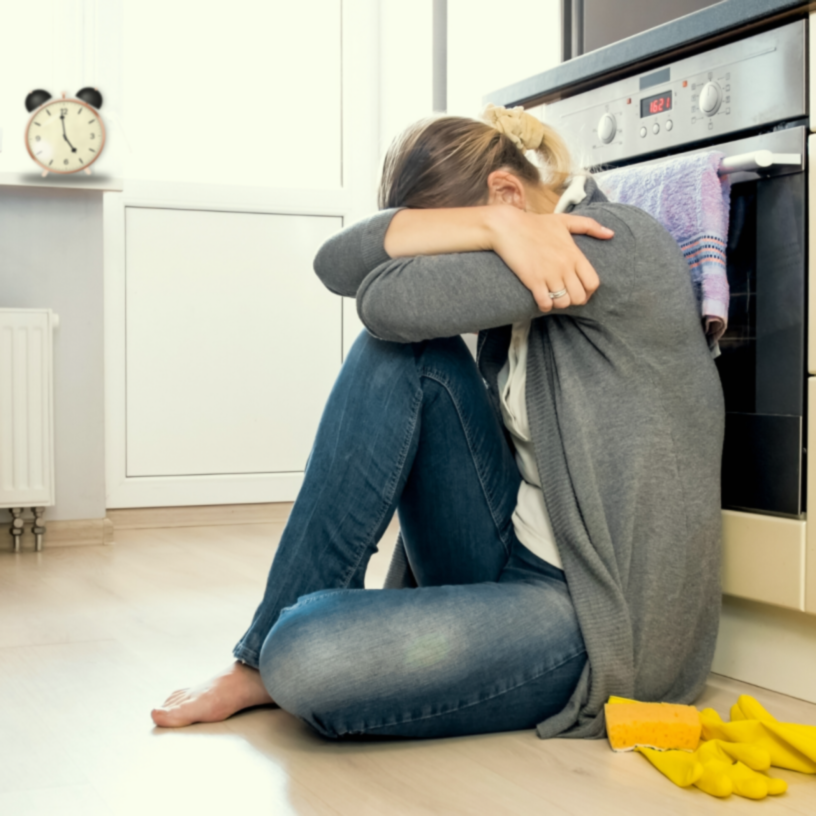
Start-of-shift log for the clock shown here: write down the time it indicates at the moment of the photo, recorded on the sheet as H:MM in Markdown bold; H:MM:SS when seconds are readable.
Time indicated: **4:59**
